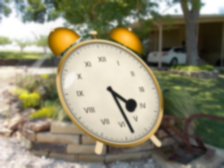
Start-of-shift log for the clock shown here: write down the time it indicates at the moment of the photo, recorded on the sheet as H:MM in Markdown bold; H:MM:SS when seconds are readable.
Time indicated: **4:28**
